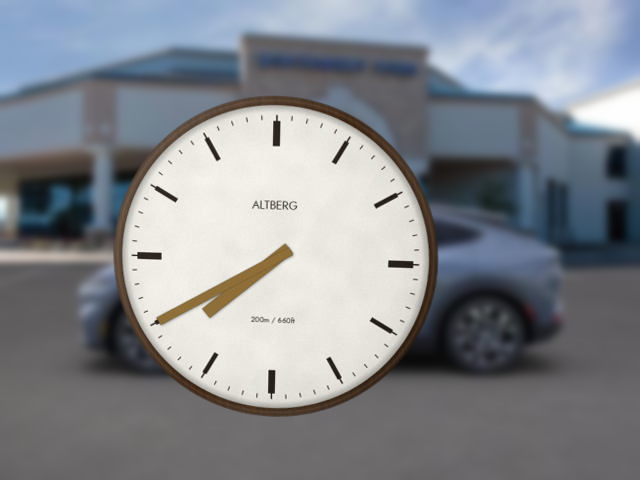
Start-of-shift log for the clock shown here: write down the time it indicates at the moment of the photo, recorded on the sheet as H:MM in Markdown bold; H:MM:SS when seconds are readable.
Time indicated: **7:40**
